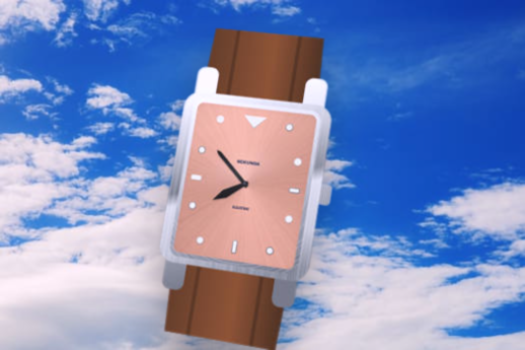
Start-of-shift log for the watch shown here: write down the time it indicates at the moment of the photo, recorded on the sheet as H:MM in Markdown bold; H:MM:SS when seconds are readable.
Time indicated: **7:52**
